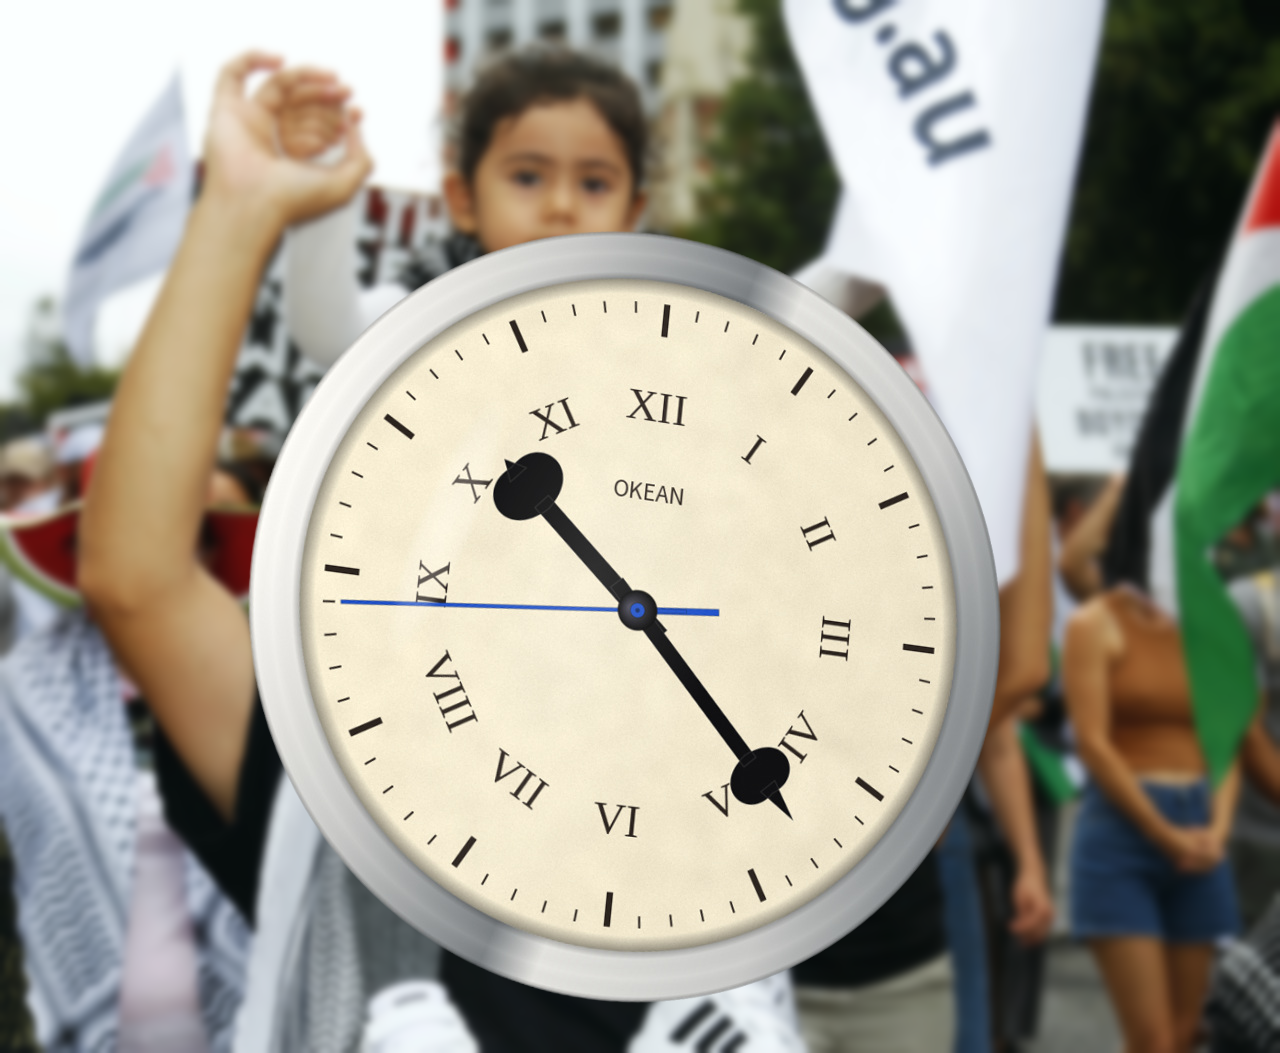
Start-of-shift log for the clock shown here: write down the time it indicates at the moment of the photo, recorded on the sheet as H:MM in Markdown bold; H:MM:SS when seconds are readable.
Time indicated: **10:22:44**
